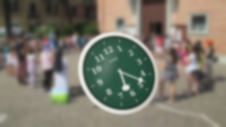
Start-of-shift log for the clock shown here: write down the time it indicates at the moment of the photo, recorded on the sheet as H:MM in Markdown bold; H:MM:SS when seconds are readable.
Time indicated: **6:23**
